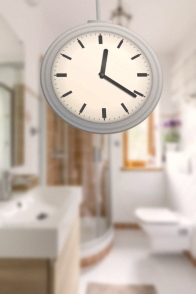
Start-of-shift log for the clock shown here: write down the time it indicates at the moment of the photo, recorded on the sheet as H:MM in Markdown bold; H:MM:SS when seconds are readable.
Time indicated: **12:21**
